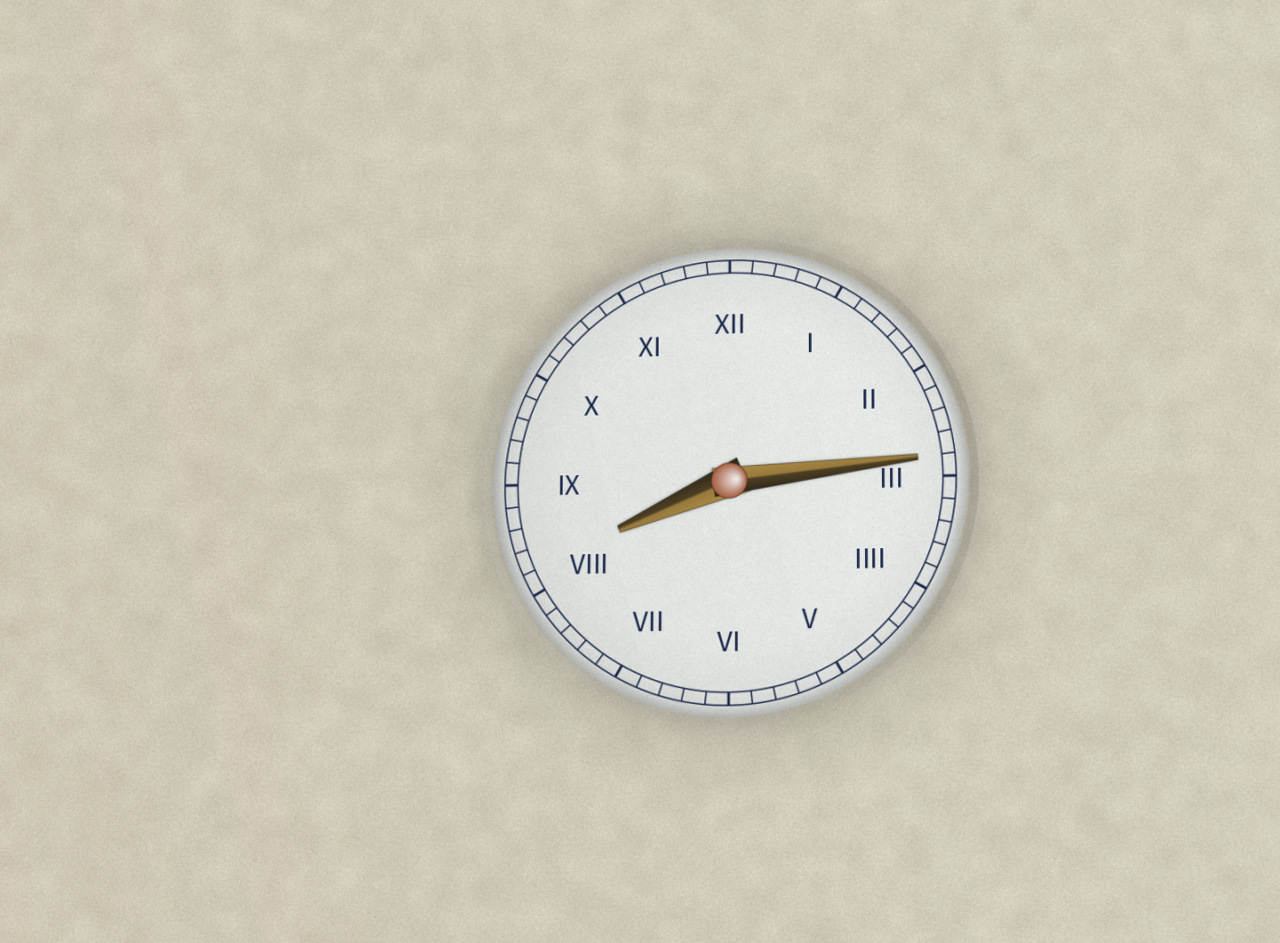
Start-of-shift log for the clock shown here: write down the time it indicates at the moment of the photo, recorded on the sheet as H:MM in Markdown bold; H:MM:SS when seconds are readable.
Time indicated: **8:14**
